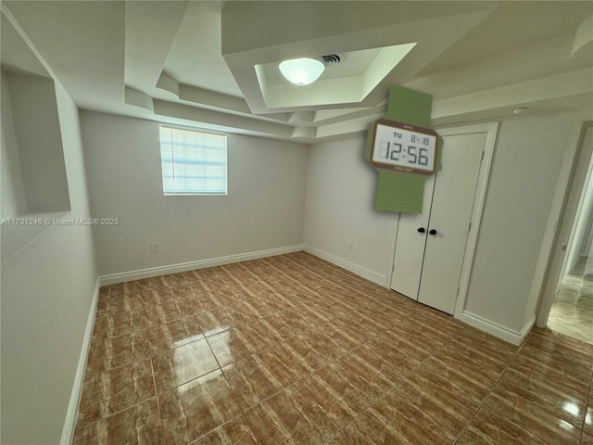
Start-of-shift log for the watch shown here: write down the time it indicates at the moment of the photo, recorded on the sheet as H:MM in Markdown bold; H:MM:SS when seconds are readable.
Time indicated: **12:56**
